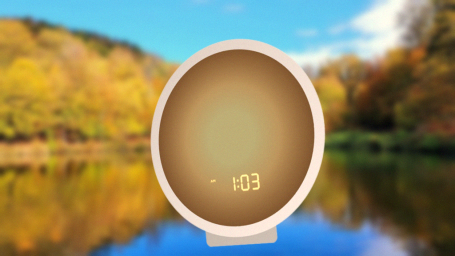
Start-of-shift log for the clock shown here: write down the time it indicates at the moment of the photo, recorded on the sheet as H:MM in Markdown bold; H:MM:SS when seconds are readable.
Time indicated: **1:03**
